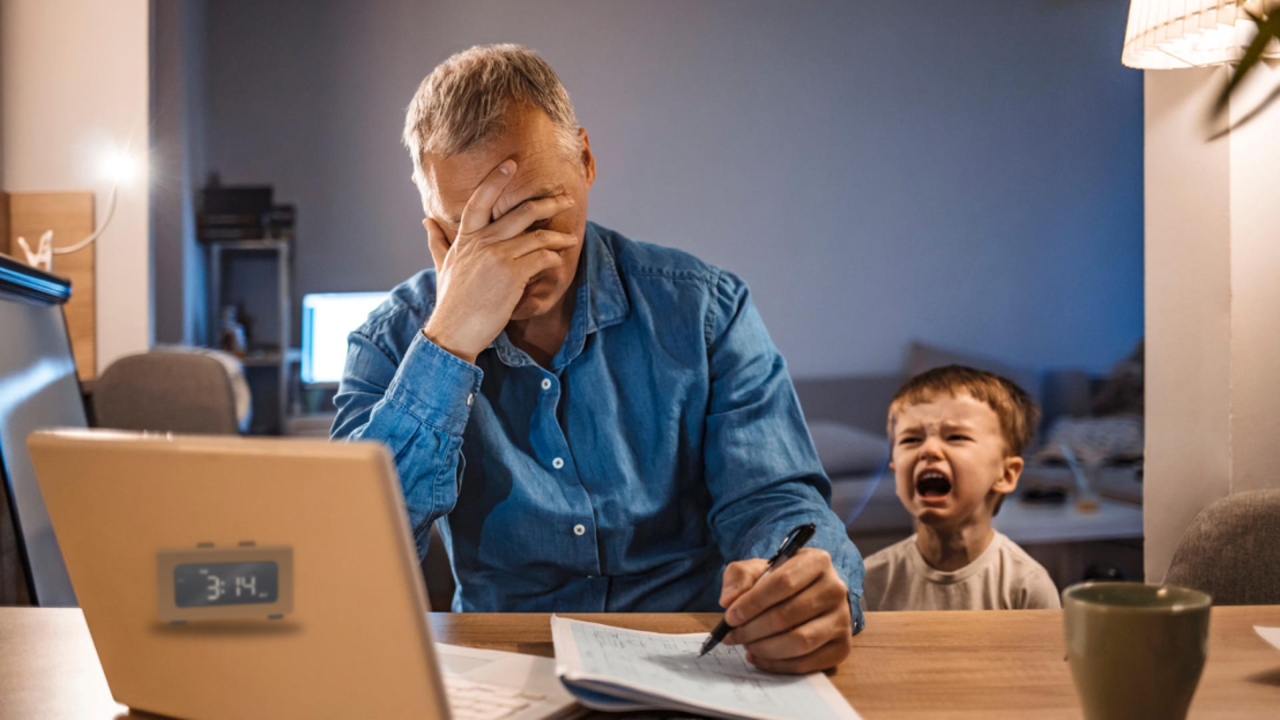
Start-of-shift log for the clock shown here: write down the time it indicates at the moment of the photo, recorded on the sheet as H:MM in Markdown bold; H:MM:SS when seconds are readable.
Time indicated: **3:14**
